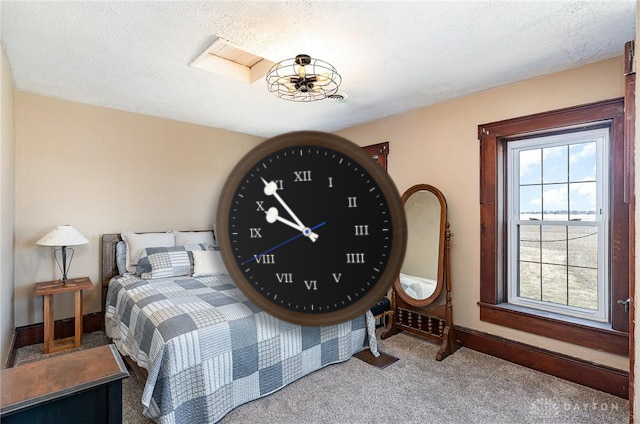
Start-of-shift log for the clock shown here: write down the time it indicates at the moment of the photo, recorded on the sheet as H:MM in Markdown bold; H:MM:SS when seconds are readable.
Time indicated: **9:53:41**
